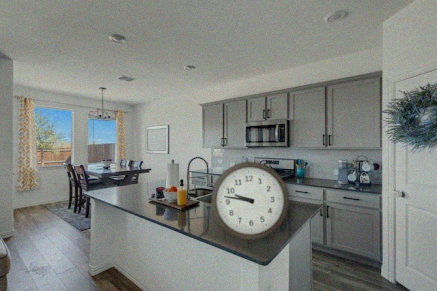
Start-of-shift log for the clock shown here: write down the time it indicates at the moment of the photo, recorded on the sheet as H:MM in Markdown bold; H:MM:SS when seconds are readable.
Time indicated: **9:47**
